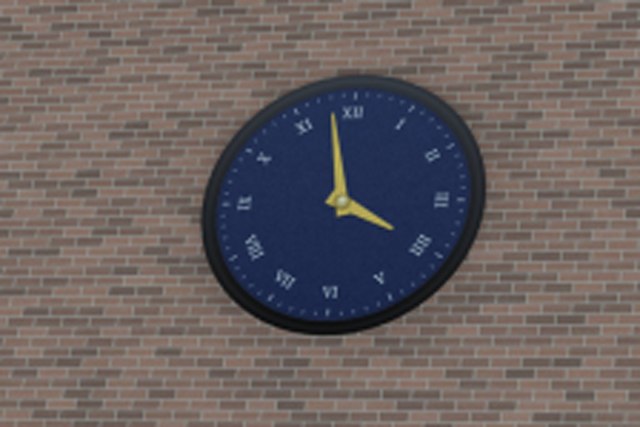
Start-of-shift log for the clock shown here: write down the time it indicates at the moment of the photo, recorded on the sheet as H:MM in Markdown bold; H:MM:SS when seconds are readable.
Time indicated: **3:58**
